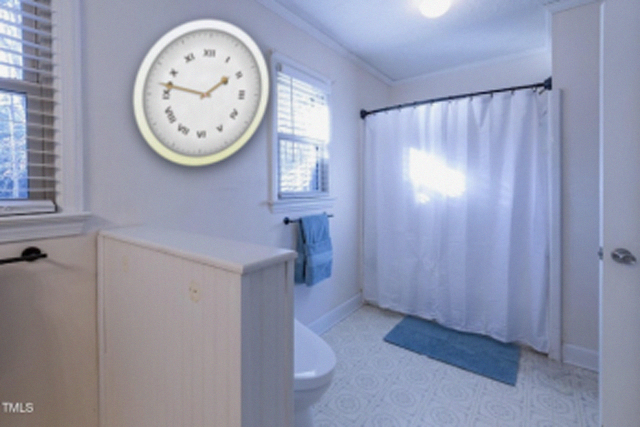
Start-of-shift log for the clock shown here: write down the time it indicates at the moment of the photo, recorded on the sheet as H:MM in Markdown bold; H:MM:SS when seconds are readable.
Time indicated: **1:47**
